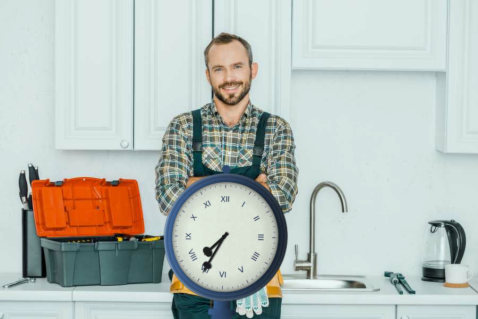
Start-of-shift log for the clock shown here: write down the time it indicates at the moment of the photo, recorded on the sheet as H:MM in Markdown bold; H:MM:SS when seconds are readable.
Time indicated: **7:35**
